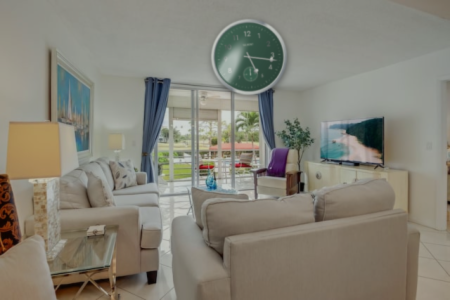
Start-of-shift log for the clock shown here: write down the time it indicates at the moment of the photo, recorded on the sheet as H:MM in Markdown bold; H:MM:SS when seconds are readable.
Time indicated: **5:17**
